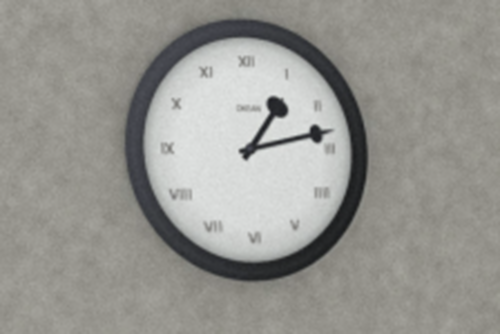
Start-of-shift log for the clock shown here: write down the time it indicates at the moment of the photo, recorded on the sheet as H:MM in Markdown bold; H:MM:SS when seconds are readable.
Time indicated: **1:13**
